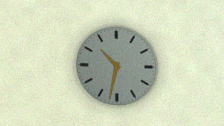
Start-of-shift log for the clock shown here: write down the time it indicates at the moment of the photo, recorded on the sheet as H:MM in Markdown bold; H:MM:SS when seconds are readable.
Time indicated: **10:32**
